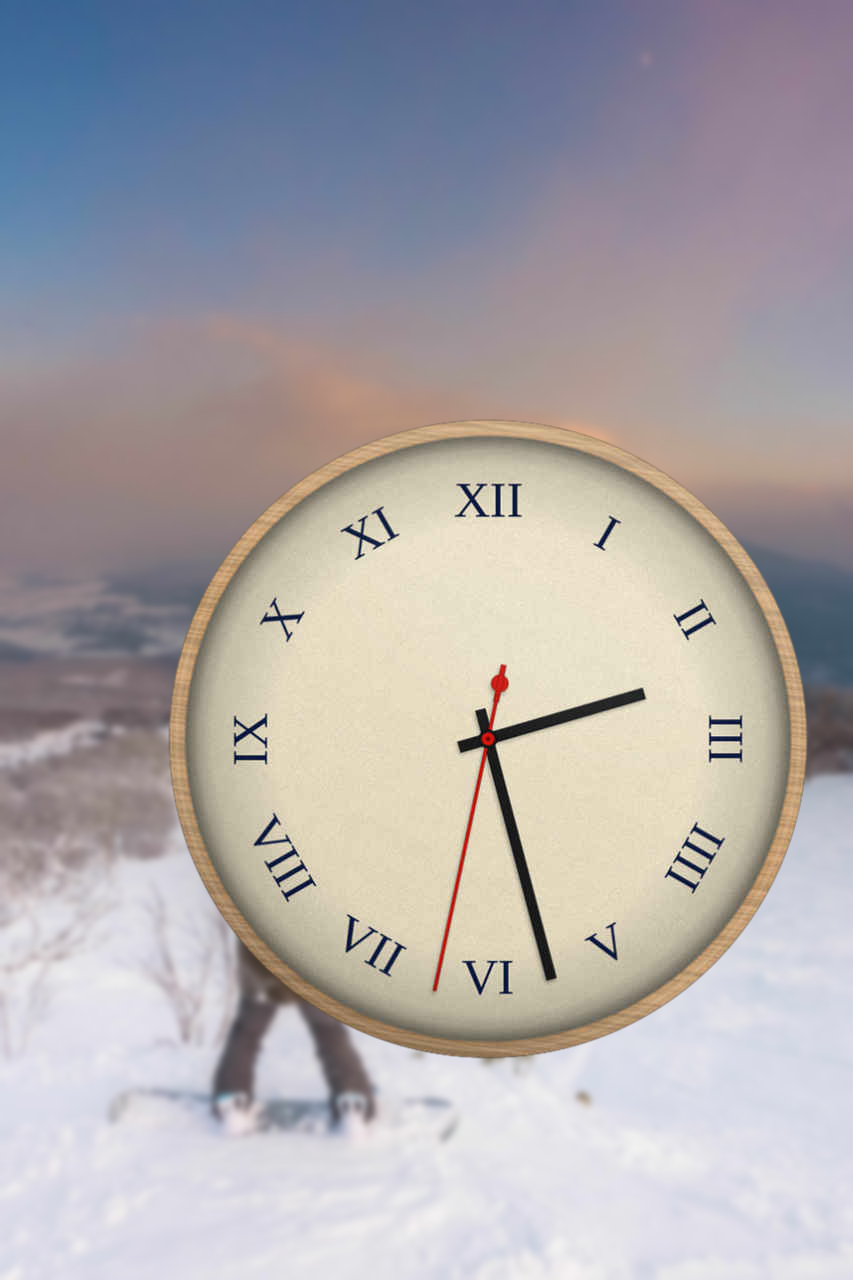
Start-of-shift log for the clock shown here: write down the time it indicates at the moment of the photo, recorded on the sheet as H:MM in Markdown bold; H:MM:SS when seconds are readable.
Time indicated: **2:27:32**
